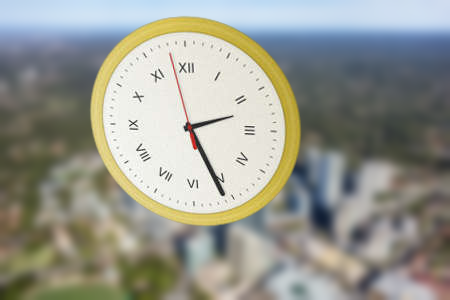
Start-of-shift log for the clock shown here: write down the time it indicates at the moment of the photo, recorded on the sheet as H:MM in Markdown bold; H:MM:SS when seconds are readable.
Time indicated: **2:25:58**
